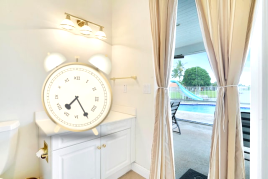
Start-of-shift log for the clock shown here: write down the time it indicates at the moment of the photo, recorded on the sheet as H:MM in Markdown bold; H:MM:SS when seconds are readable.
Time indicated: **7:25**
